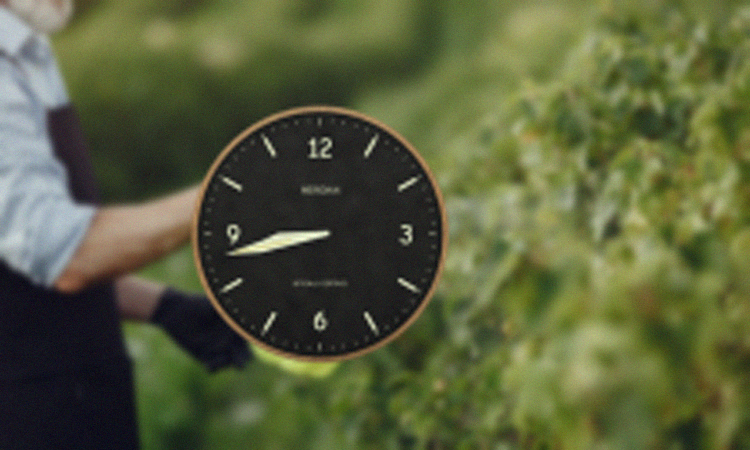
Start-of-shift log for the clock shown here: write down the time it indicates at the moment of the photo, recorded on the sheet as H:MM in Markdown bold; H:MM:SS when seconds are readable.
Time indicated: **8:43**
